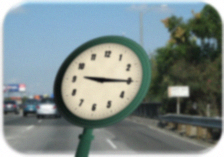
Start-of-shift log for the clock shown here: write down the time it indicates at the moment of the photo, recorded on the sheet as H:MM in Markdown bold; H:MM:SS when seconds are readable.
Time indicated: **9:15**
